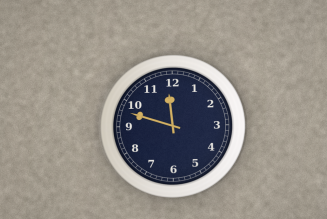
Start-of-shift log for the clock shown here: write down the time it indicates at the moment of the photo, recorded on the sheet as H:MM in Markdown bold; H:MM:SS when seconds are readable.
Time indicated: **11:48**
